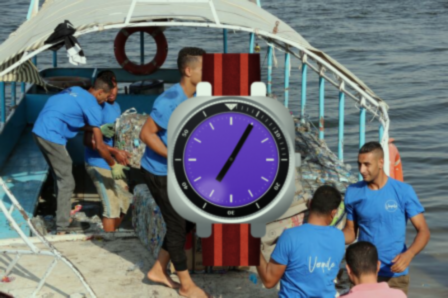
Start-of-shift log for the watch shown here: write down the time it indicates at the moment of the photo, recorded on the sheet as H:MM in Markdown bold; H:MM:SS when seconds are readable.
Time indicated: **7:05**
